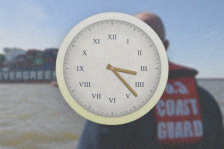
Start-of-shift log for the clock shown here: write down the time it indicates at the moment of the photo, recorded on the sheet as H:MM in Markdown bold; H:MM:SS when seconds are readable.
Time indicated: **3:23**
